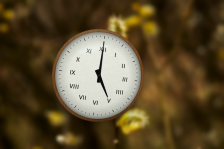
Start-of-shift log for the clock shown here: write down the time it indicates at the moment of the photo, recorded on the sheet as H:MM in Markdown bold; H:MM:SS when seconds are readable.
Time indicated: **5:00**
